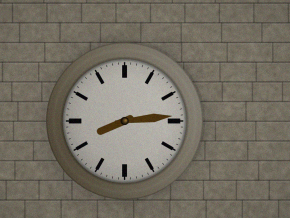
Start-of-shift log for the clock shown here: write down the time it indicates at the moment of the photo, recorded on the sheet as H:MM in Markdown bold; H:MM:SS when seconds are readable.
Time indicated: **8:14**
